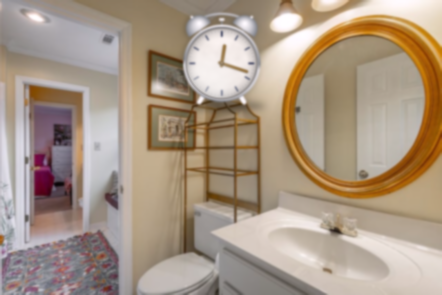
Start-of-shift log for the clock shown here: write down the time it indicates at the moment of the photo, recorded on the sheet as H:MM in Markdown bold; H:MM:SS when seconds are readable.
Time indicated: **12:18**
